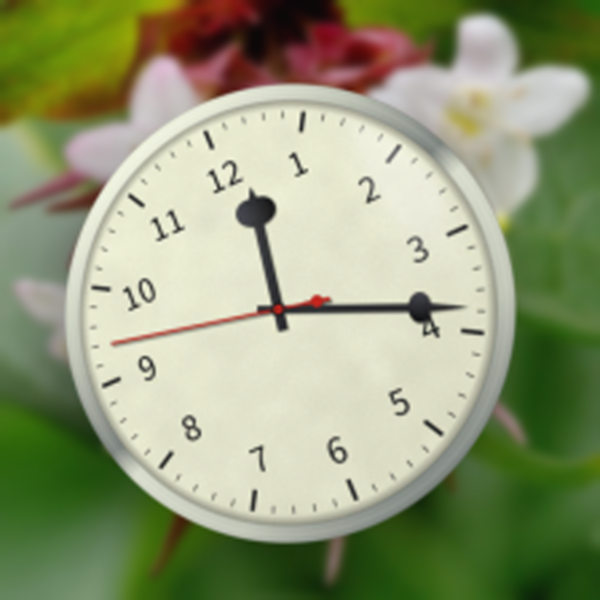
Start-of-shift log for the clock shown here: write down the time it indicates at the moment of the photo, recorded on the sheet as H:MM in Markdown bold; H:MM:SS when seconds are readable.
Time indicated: **12:18:47**
